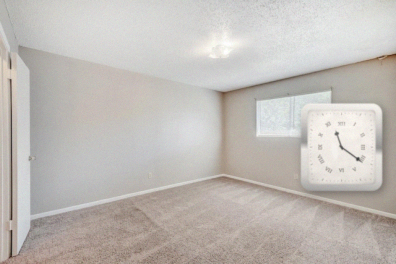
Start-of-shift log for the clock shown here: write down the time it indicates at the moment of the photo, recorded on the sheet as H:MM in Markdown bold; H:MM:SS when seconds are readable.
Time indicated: **11:21**
